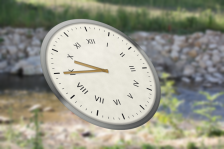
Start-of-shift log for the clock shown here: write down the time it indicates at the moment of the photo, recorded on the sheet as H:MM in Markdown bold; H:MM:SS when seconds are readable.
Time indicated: **9:45**
